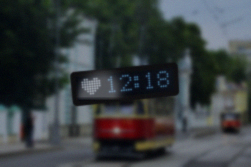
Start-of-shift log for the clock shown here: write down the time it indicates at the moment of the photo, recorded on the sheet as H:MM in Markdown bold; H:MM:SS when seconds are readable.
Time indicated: **12:18**
